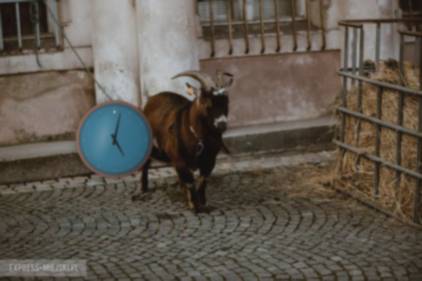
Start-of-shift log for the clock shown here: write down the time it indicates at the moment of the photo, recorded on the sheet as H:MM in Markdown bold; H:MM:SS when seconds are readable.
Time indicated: **5:02**
